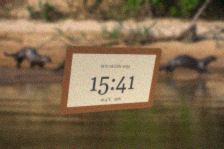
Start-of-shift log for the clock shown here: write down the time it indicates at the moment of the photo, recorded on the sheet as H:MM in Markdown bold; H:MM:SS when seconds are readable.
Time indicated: **15:41**
